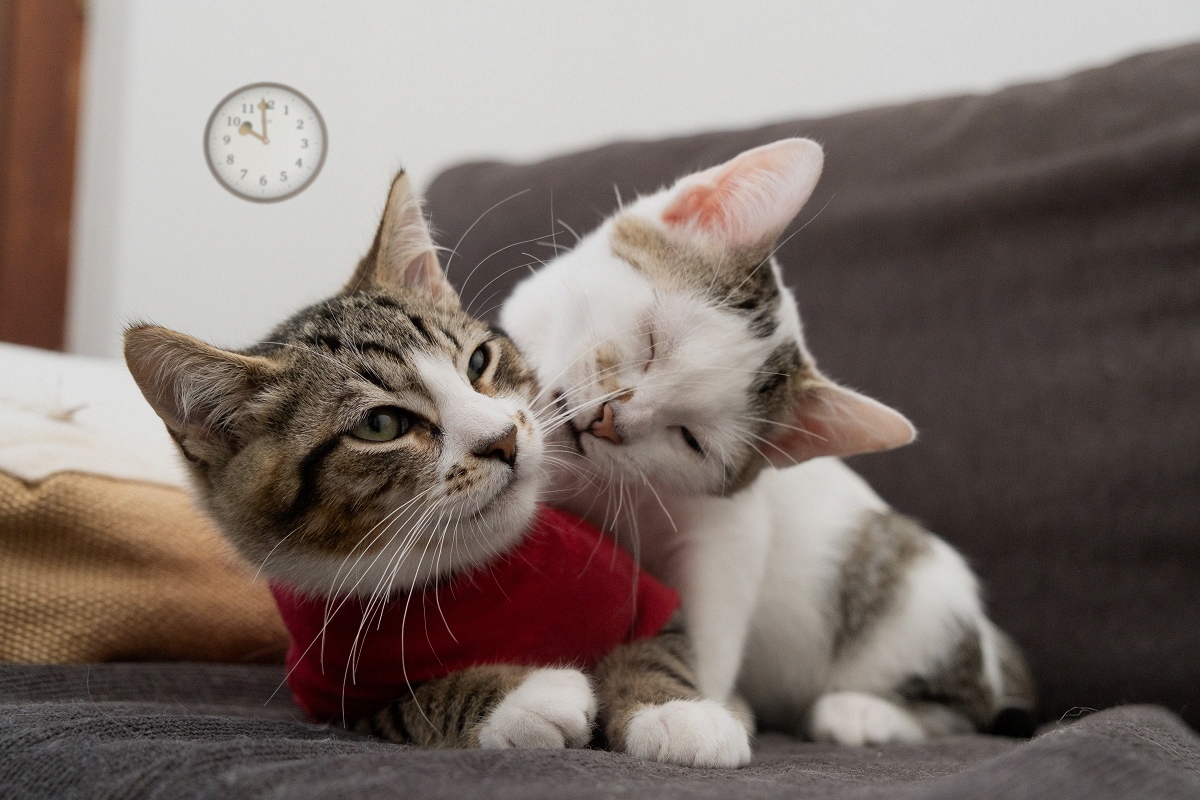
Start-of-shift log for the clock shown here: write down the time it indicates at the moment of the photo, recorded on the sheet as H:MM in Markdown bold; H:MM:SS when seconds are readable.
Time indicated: **9:59**
